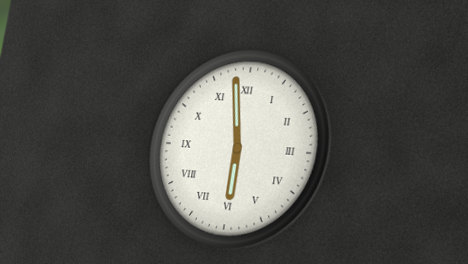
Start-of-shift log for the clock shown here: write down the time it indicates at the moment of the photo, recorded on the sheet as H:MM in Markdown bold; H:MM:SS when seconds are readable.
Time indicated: **5:58**
